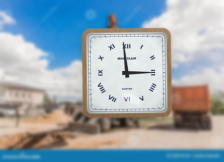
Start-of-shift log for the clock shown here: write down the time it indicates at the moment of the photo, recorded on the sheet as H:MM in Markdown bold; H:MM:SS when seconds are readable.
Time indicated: **2:59**
